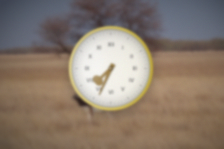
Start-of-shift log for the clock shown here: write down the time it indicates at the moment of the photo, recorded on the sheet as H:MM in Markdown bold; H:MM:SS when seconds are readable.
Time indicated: **7:34**
